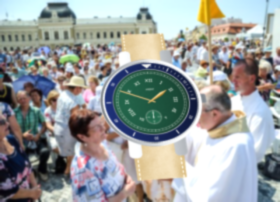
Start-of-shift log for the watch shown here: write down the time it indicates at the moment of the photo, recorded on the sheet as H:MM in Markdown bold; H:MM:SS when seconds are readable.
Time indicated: **1:49**
